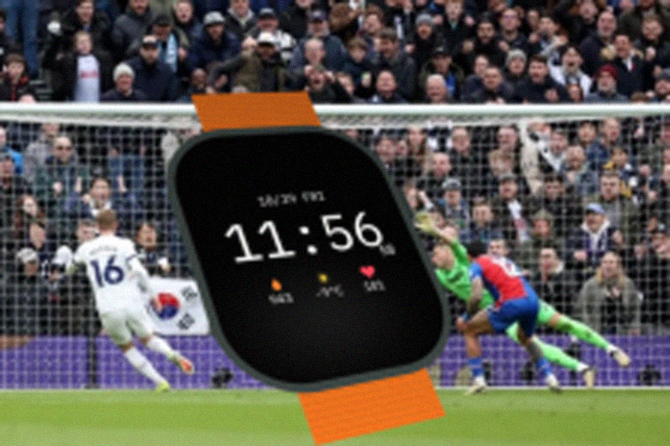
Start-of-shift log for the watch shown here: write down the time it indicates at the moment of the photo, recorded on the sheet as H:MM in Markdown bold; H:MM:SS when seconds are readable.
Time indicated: **11:56**
